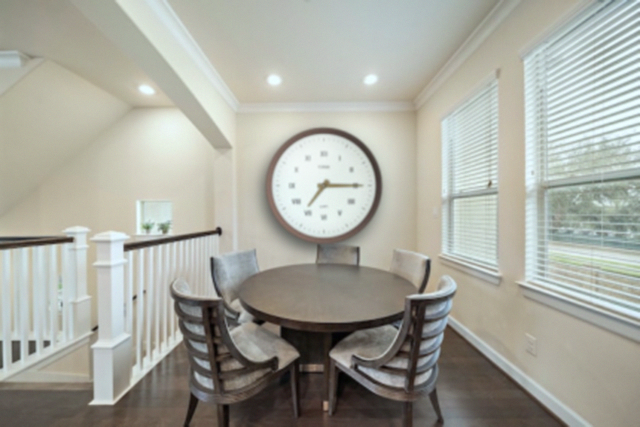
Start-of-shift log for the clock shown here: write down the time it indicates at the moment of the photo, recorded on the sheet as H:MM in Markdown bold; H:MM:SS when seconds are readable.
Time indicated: **7:15**
